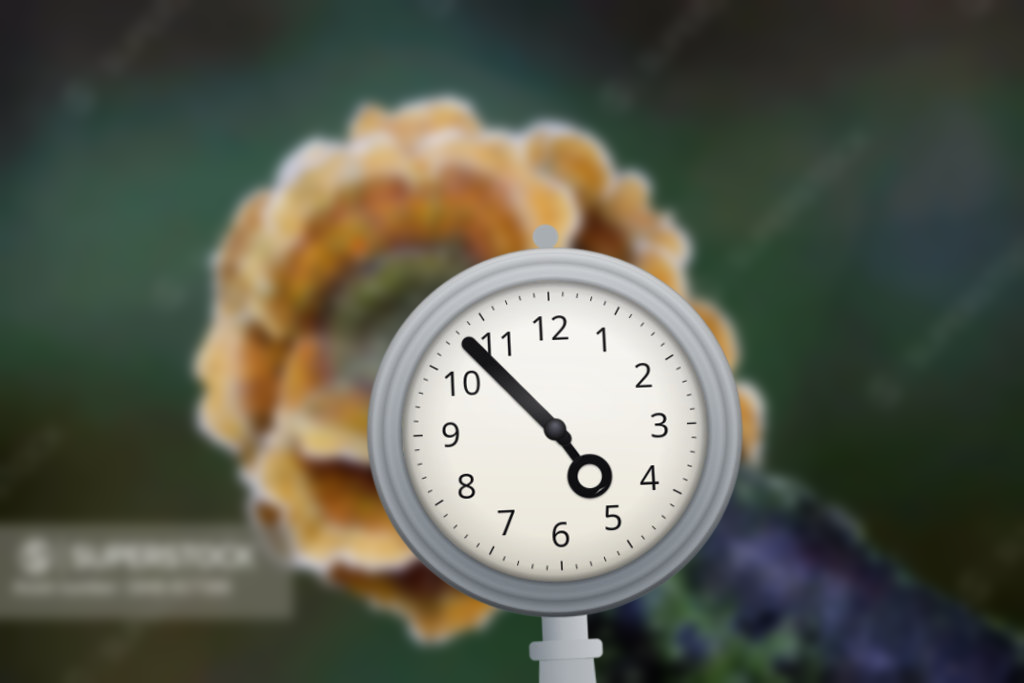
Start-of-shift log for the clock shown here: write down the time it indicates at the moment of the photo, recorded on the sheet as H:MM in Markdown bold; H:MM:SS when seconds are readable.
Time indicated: **4:53**
